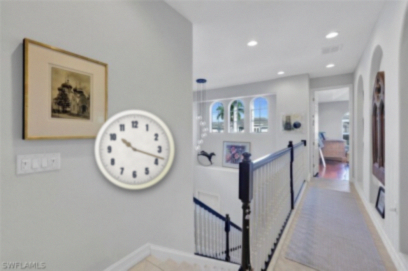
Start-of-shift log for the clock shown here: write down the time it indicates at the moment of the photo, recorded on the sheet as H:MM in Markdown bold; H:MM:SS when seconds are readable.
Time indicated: **10:18**
